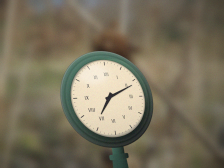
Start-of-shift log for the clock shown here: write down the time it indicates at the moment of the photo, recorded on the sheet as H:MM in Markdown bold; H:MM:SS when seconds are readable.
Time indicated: **7:11**
